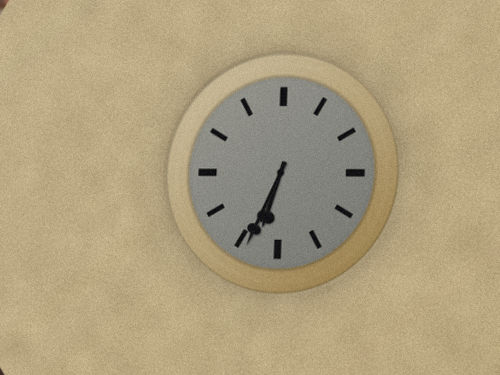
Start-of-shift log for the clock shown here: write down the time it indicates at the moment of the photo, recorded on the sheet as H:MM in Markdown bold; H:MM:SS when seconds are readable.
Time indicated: **6:34**
